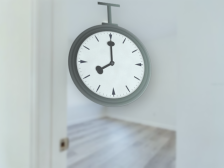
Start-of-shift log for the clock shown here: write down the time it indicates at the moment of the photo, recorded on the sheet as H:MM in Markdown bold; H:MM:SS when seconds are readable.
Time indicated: **8:00**
